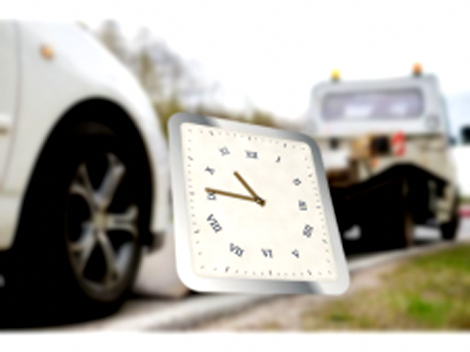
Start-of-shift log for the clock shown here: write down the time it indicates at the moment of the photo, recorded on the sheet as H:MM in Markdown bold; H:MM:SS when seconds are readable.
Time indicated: **10:46**
